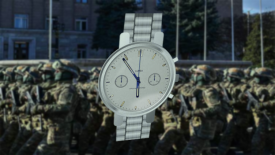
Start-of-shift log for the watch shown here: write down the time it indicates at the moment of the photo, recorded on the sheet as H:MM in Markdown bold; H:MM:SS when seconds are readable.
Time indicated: **5:54**
